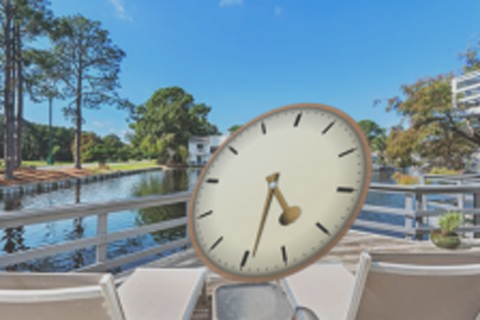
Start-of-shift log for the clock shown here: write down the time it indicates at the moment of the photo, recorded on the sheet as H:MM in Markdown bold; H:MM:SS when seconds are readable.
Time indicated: **4:29**
